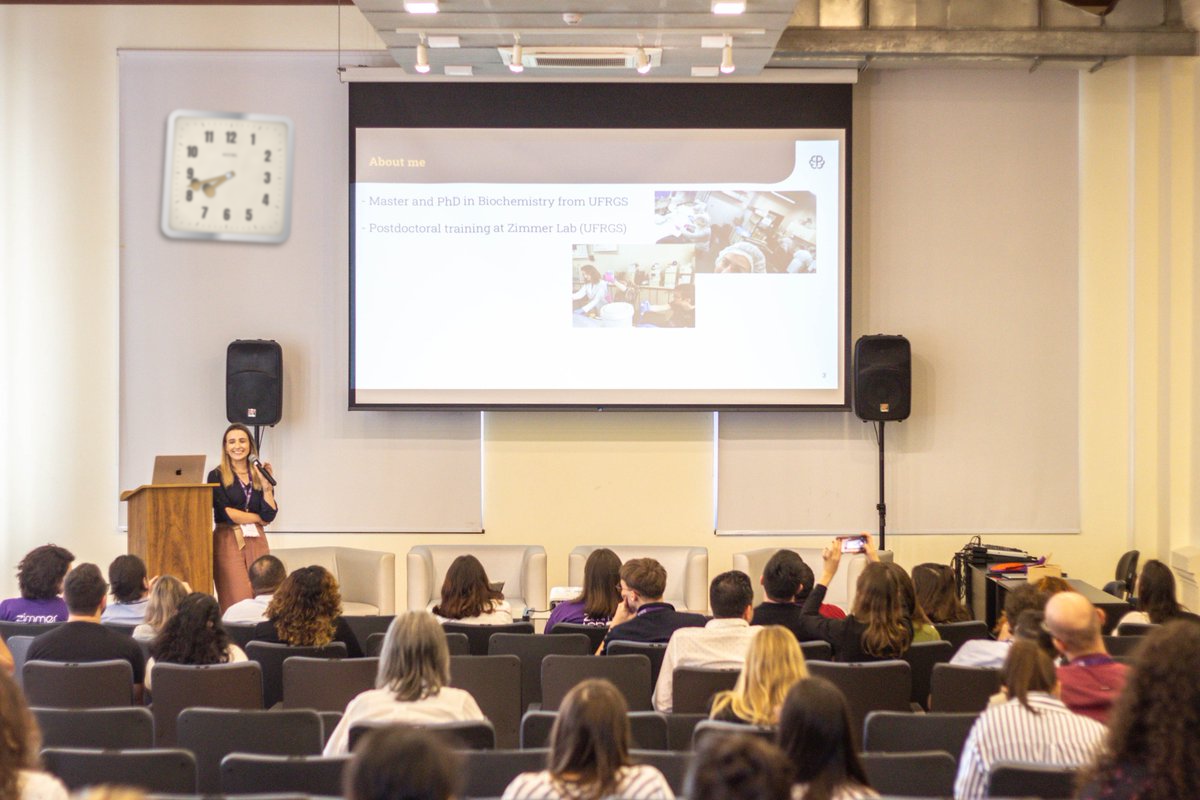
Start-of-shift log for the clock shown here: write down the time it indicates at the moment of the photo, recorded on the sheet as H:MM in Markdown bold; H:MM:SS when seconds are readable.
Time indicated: **7:42**
